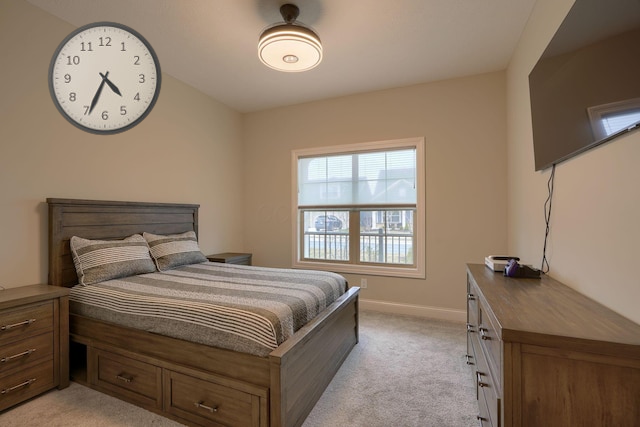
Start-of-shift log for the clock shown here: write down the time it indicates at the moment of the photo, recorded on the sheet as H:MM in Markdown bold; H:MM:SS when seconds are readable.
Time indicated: **4:34**
